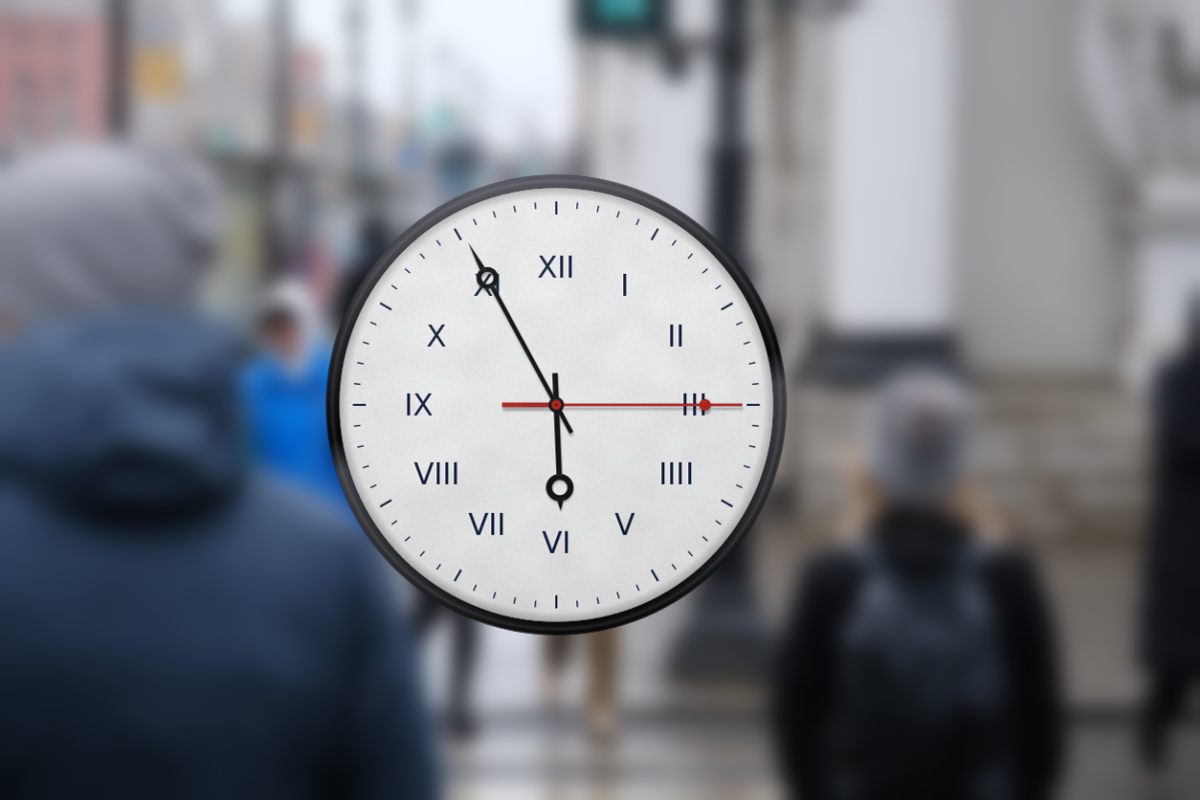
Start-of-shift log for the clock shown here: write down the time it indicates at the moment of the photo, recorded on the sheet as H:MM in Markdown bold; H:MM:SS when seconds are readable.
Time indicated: **5:55:15**
